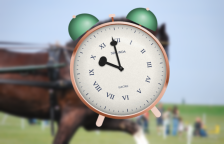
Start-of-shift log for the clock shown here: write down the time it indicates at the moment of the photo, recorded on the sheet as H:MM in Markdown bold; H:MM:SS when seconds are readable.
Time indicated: **9:59**
